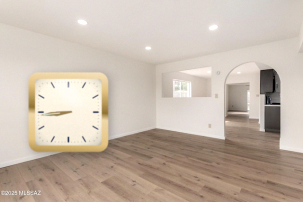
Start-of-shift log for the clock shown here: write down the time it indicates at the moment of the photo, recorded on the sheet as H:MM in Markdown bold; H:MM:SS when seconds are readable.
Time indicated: **8:44**
